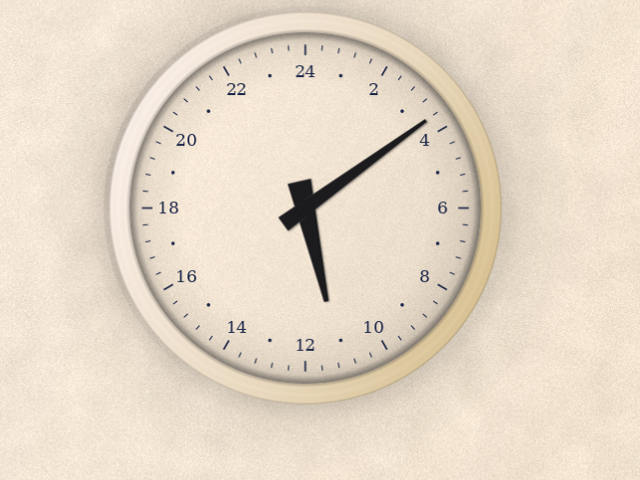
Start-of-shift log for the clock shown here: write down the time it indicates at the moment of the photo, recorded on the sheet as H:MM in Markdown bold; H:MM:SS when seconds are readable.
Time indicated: **11:09**
